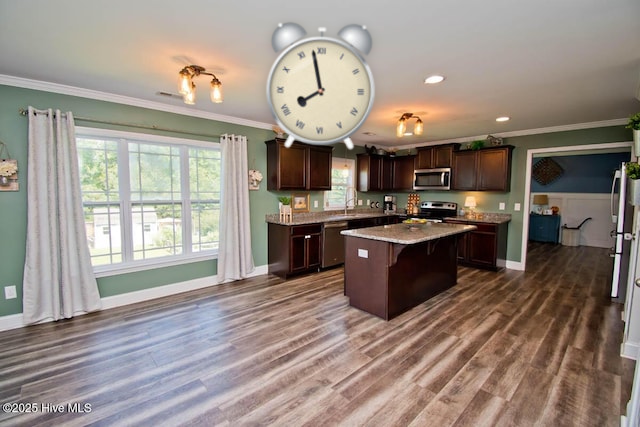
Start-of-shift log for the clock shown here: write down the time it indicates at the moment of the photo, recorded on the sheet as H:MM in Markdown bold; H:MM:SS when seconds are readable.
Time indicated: **7:58**
